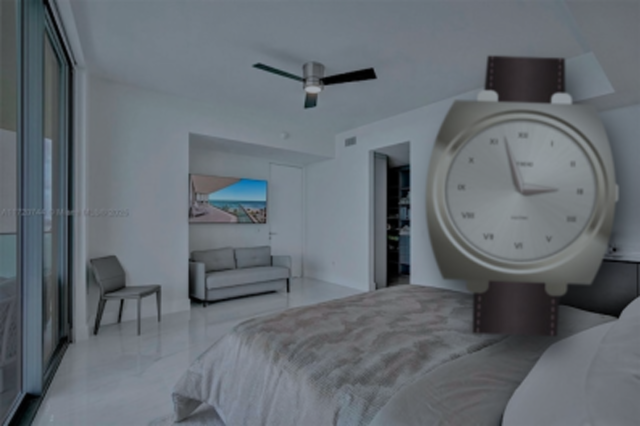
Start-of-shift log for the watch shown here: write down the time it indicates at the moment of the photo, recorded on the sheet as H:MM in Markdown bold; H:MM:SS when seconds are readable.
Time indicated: **2:57**
